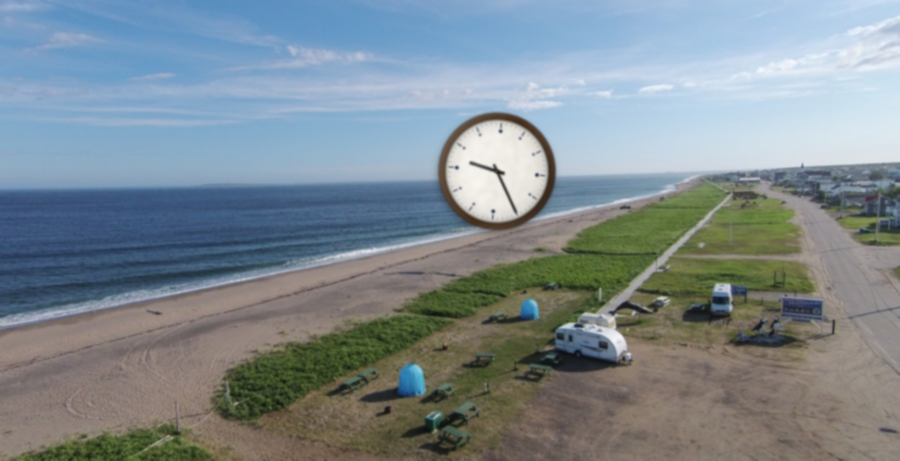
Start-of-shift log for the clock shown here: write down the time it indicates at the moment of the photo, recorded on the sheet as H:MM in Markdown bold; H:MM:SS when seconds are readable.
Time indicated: **9:25**
